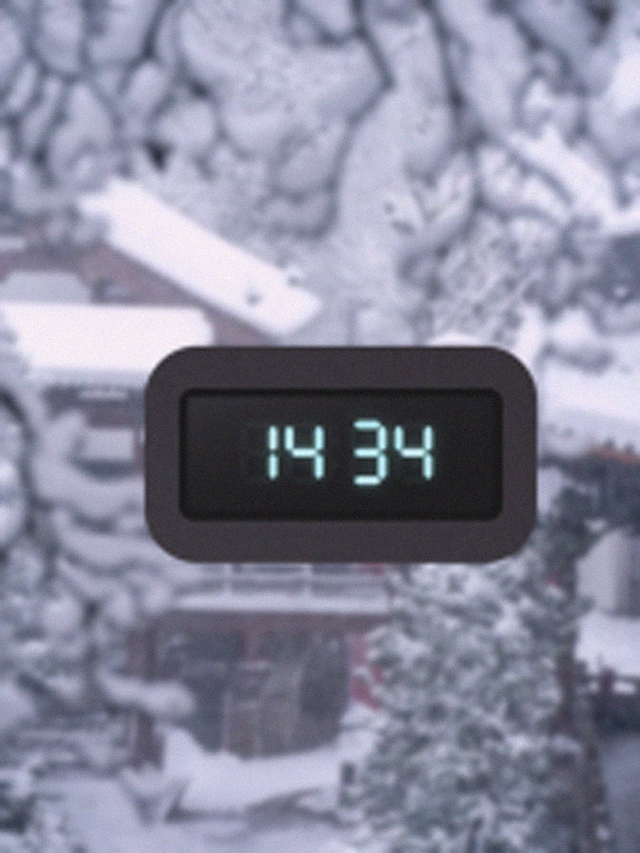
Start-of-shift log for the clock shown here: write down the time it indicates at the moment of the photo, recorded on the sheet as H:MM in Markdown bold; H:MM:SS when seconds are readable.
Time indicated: **14:34**
